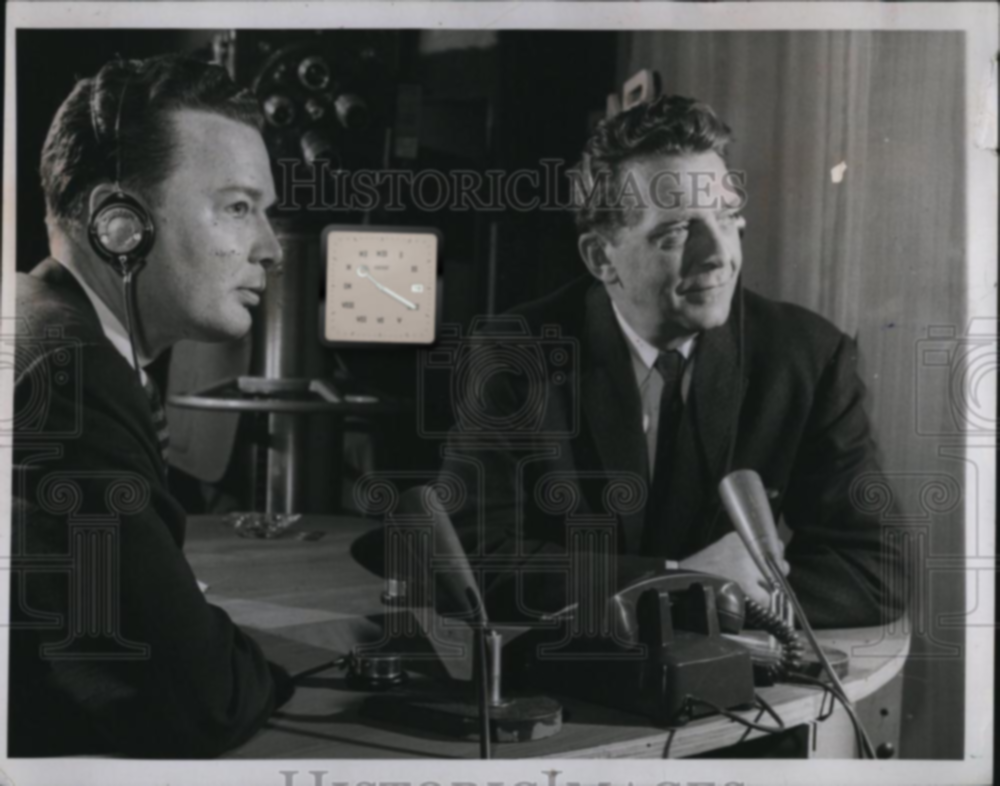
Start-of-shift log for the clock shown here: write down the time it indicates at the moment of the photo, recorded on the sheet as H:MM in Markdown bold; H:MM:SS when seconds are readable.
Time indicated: **10:20**
